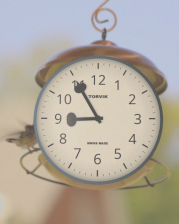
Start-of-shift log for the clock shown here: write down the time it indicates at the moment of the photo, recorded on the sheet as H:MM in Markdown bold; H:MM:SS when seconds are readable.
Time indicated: **8:55**
